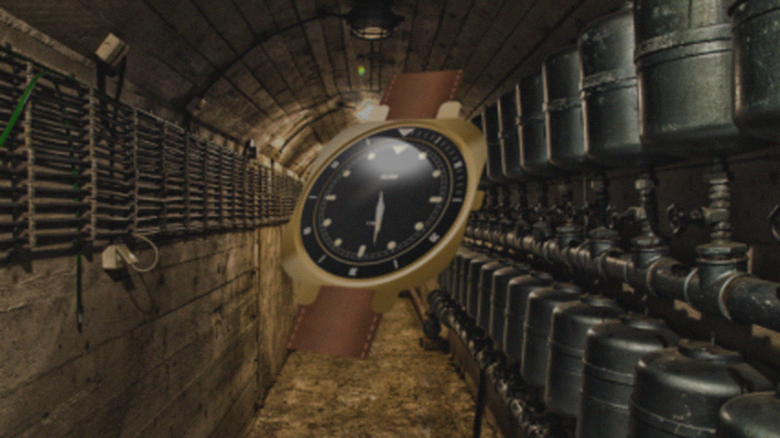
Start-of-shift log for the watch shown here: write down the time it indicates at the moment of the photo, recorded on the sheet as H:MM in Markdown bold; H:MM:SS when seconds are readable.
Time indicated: **5:28**
